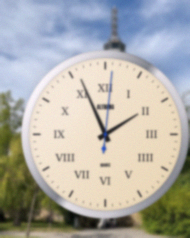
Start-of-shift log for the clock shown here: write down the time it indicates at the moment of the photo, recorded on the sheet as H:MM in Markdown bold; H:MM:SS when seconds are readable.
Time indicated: **1:56:01**
